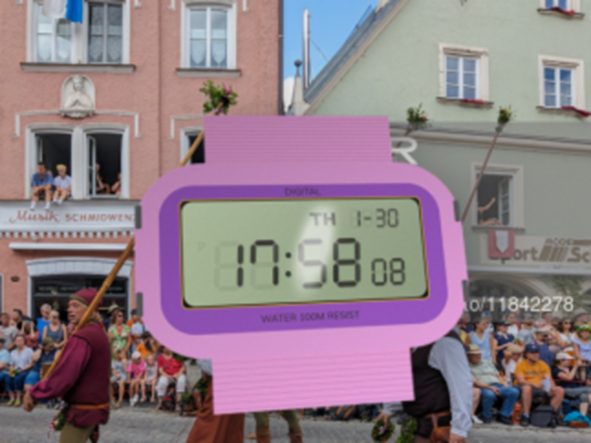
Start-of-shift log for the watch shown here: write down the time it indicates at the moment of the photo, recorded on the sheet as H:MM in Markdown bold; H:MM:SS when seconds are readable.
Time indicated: **17:58:08**
